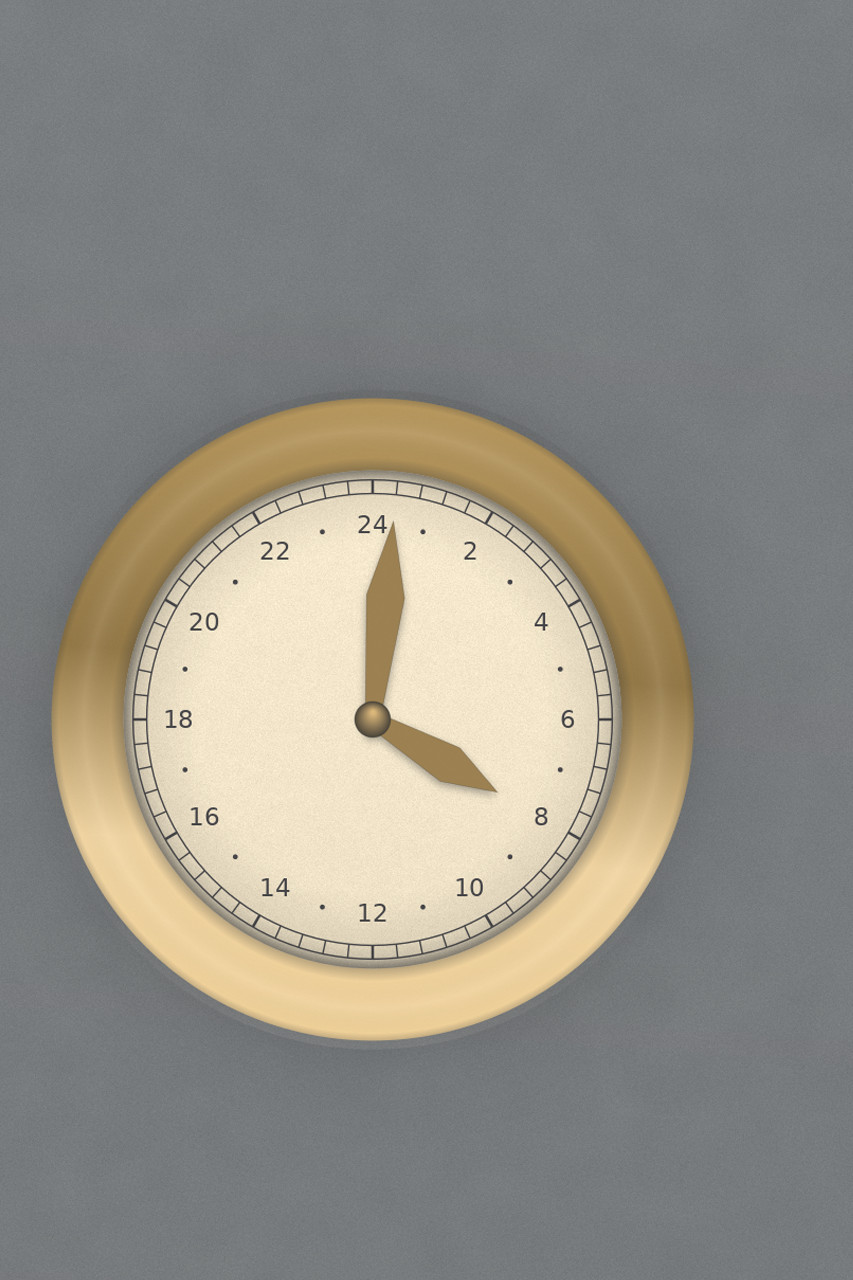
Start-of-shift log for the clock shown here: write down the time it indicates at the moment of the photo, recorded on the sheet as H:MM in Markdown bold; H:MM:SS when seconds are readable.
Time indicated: **8:01**
